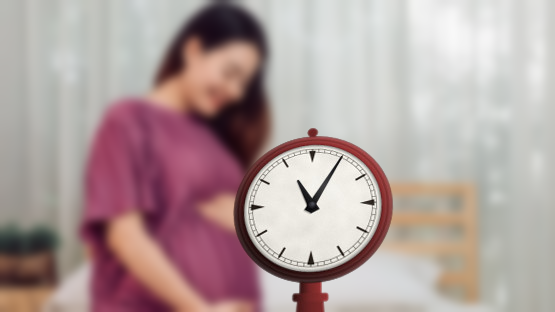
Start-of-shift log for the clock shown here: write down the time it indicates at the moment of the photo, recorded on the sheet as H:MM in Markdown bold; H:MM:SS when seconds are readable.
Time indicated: **11:05**
